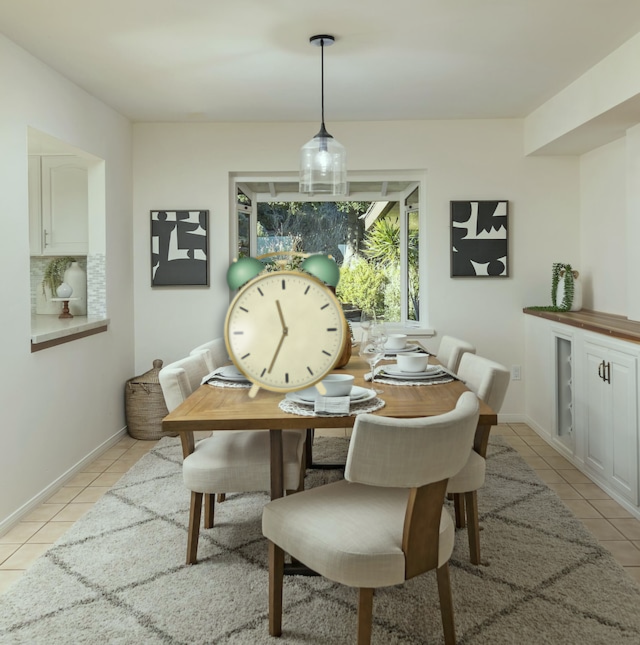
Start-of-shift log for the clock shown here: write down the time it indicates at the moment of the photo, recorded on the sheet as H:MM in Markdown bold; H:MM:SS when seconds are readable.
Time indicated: **11:34**
